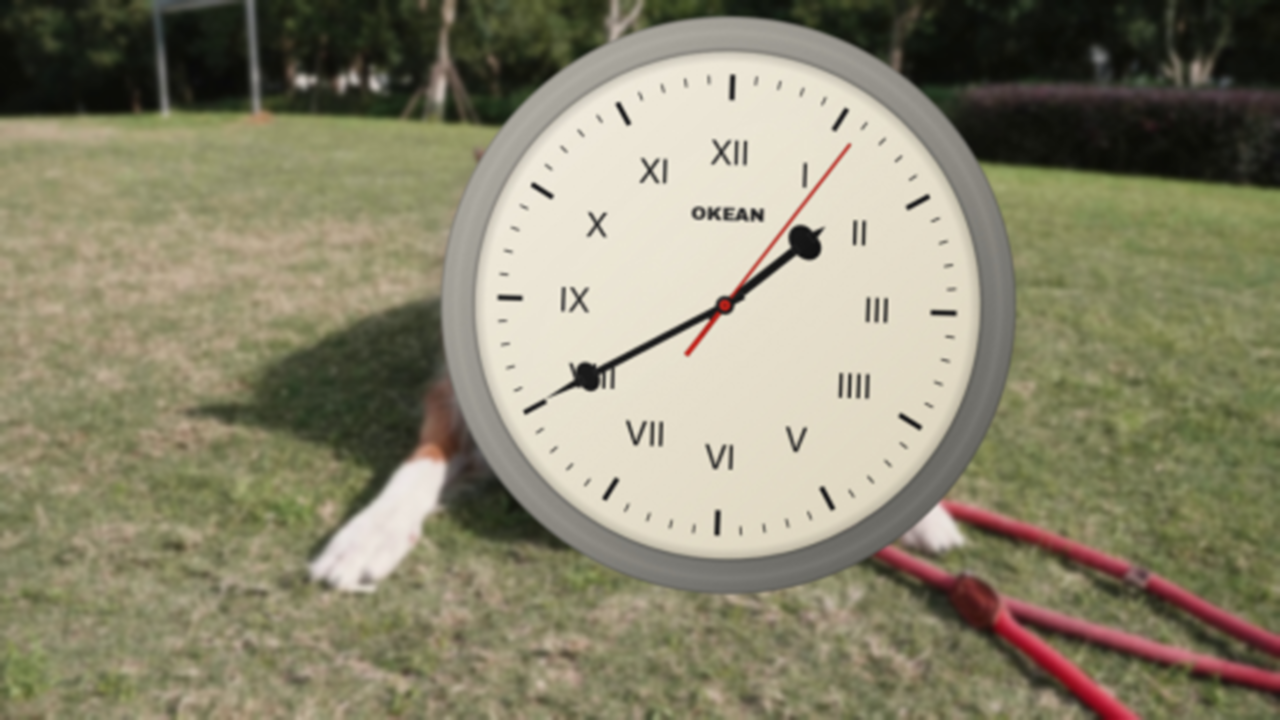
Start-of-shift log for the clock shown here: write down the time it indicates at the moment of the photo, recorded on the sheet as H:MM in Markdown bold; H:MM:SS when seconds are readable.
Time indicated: **1:40:06**
